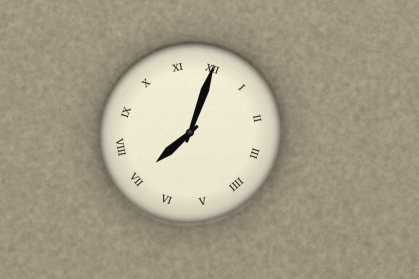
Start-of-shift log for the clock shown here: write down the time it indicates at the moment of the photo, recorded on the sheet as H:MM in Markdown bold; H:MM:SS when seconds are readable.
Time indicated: **7:00**
